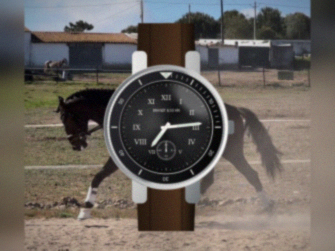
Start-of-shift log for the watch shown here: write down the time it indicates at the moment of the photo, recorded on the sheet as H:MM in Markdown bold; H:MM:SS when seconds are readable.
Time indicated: **7:14**
